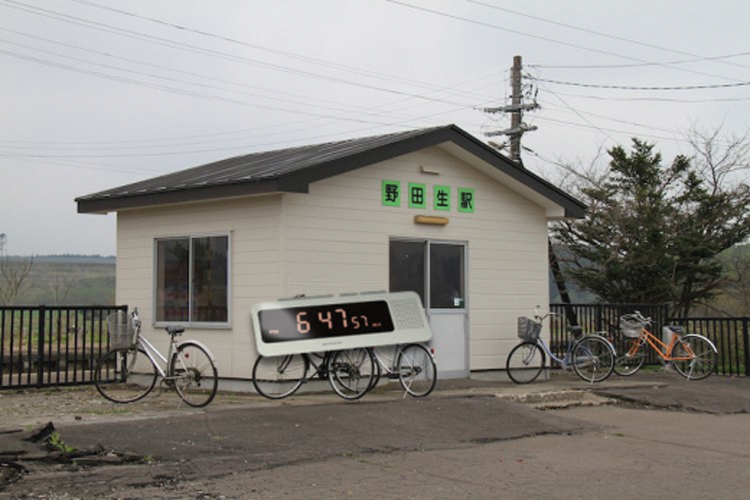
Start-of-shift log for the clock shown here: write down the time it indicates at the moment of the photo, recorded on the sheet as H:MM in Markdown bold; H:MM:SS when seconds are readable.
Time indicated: **6:47:57**
